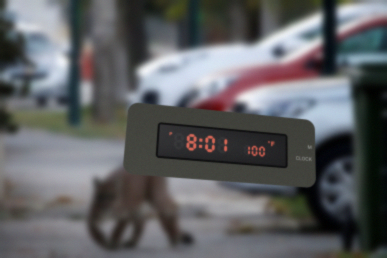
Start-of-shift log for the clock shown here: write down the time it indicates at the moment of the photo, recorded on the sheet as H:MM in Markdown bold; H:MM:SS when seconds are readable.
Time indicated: **8:01**
